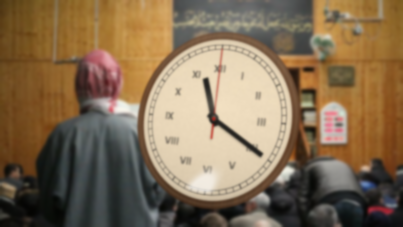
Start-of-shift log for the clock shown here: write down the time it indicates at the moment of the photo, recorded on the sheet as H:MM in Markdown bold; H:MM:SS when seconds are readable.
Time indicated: **11:20:00**
